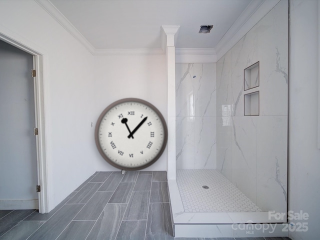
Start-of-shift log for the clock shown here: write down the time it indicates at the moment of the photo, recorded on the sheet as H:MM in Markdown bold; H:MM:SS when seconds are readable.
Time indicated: **11:07**
